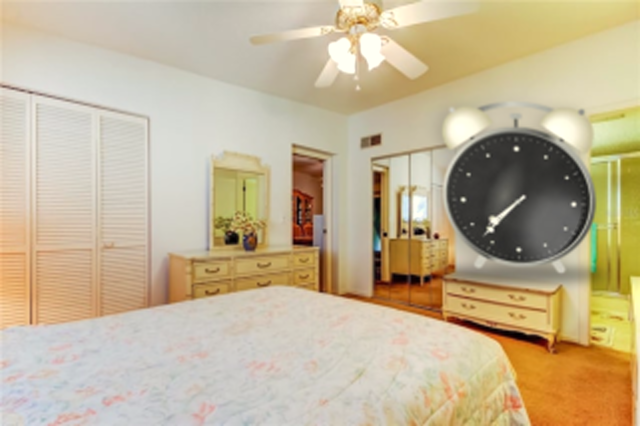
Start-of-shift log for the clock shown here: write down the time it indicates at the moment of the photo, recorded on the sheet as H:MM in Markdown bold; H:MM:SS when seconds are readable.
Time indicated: **7:37**
